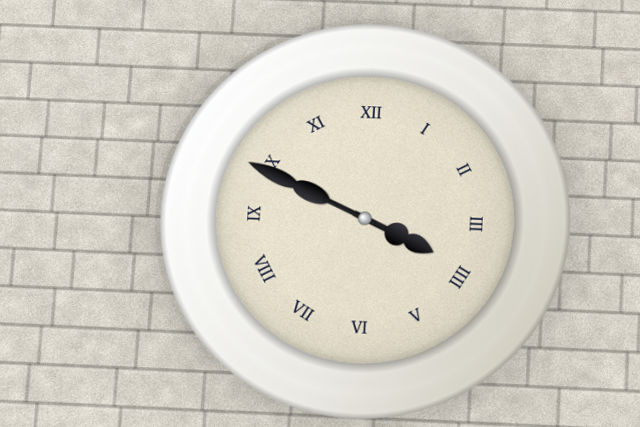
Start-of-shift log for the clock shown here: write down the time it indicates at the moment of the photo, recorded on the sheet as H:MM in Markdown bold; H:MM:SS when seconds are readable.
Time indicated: **3:49**
